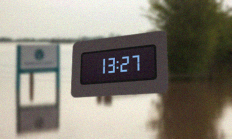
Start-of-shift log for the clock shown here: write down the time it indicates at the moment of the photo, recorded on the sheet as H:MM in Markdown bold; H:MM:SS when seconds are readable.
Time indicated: **13:27**
